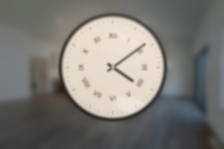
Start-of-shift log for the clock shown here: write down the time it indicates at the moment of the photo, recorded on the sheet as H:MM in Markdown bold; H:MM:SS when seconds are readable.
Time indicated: **4:09**
